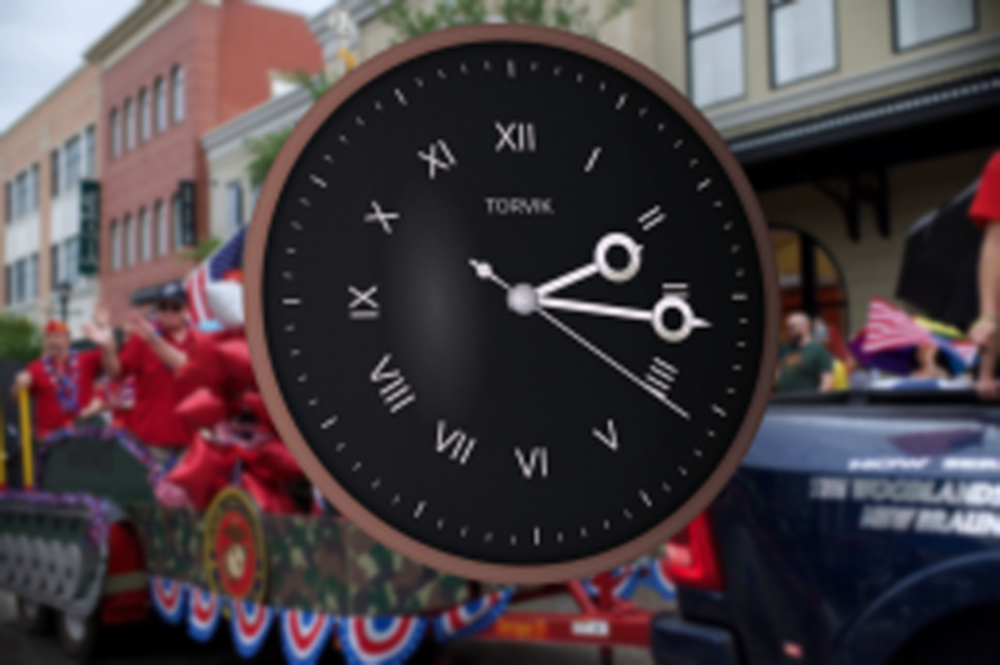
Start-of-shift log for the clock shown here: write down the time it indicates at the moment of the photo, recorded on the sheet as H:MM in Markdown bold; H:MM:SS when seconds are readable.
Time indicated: **2:16:21**
